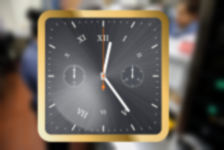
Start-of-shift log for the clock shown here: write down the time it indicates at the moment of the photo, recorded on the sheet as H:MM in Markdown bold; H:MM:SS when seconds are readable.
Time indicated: **12:24**
